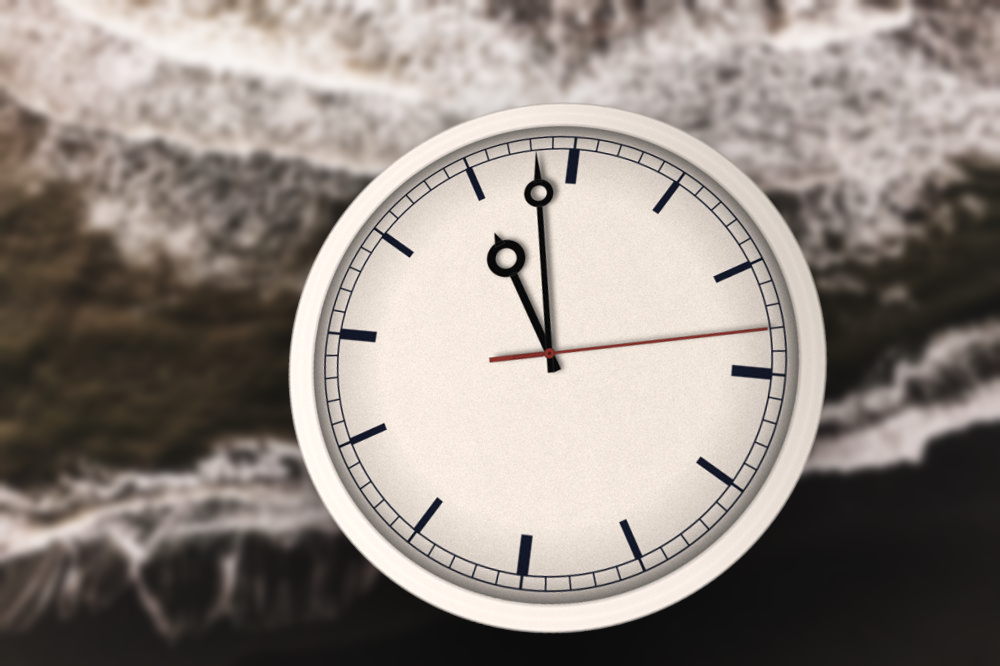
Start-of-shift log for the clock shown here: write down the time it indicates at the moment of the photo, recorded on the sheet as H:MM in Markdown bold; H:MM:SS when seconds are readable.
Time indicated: **10:58:13**
